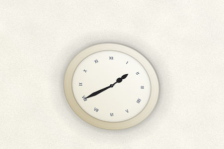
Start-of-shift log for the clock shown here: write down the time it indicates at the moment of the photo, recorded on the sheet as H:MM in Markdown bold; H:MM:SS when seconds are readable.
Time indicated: **1:40**
